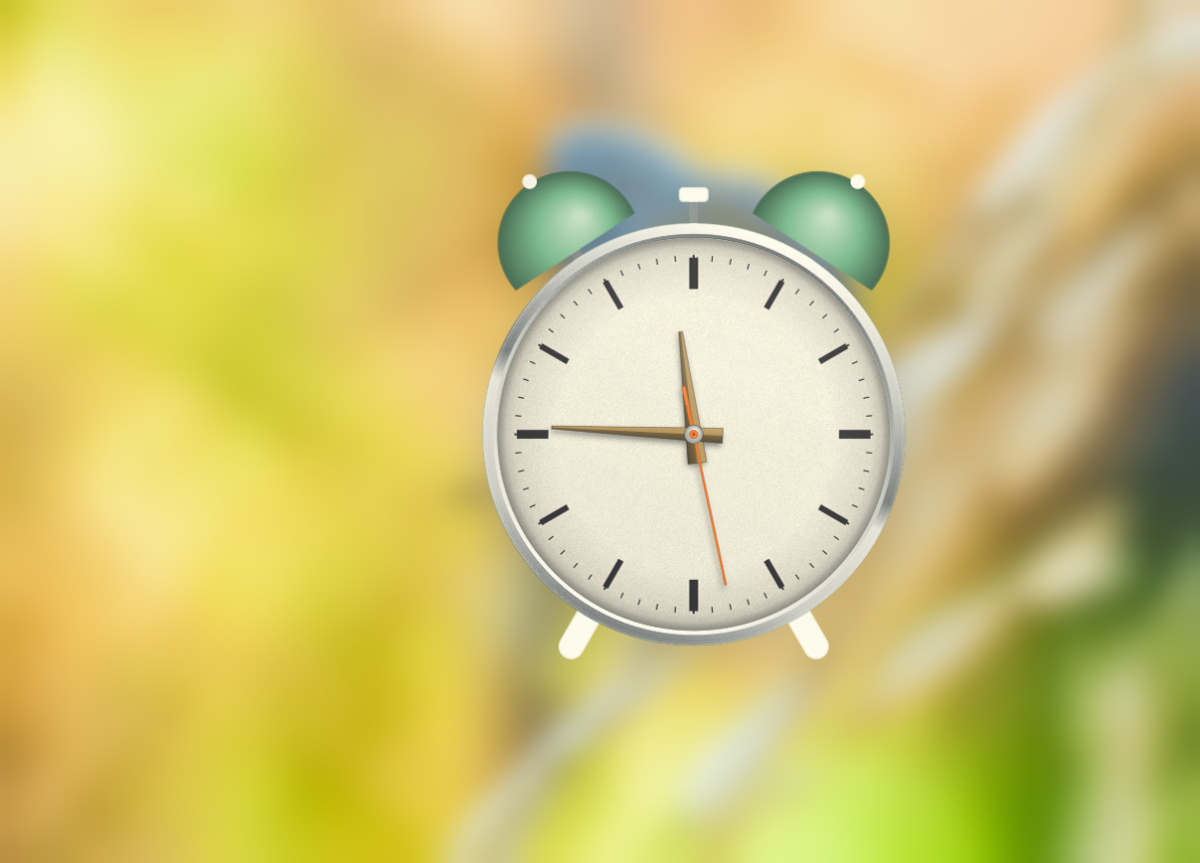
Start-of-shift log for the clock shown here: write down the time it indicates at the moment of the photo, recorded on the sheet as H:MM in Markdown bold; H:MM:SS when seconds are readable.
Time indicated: **11:45:28**
